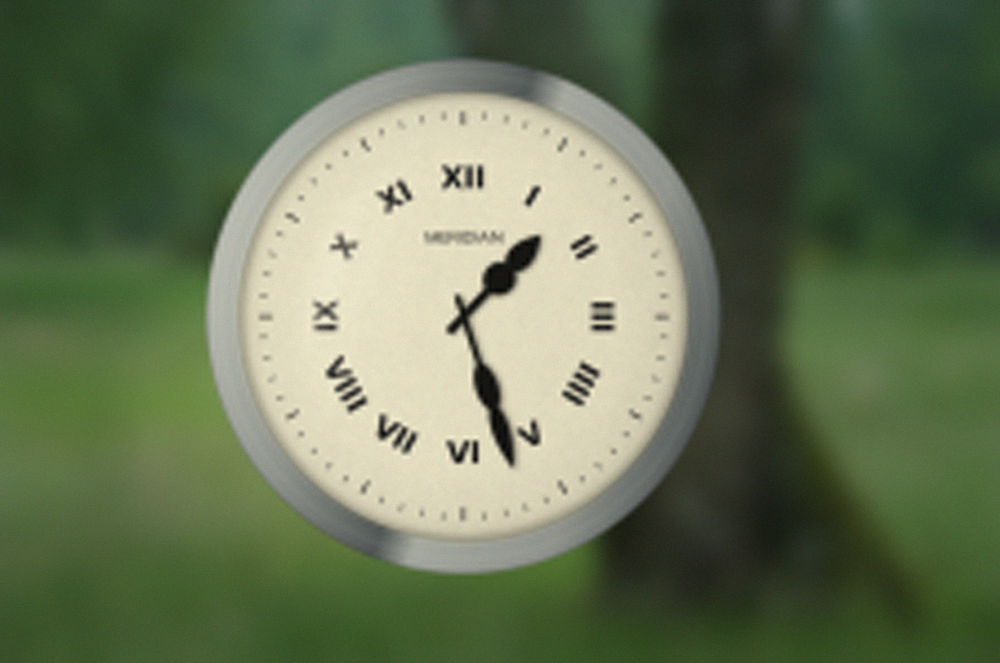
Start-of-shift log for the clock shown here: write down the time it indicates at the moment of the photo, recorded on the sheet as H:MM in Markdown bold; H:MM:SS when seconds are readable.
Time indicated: **1:27**
